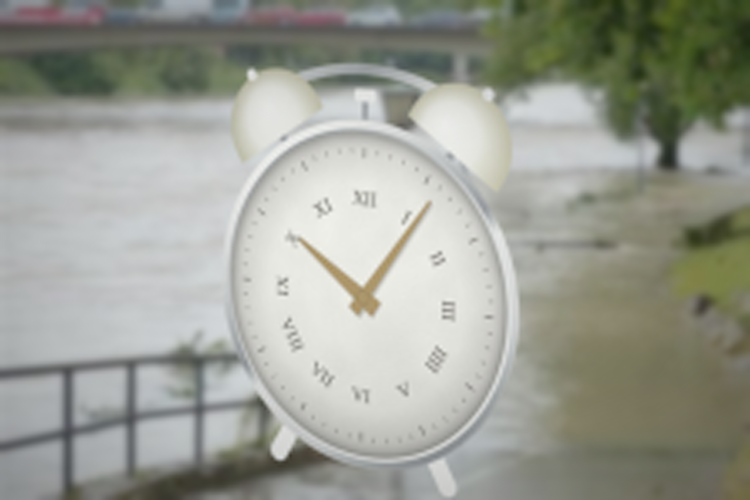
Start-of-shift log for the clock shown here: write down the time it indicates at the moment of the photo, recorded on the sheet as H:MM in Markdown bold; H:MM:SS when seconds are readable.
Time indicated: **10:06**
